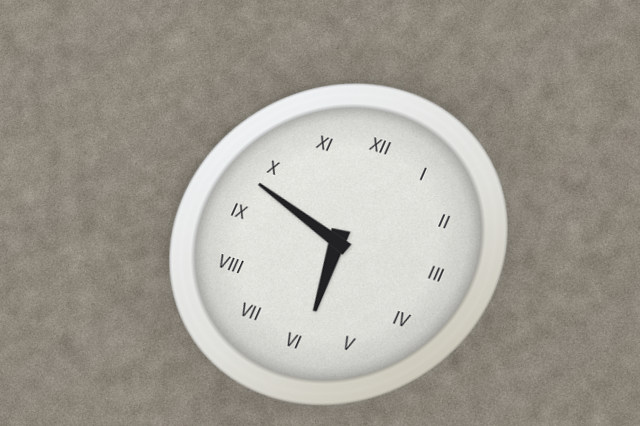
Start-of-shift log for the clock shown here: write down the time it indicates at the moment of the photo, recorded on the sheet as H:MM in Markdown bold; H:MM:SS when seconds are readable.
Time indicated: **5:48**
